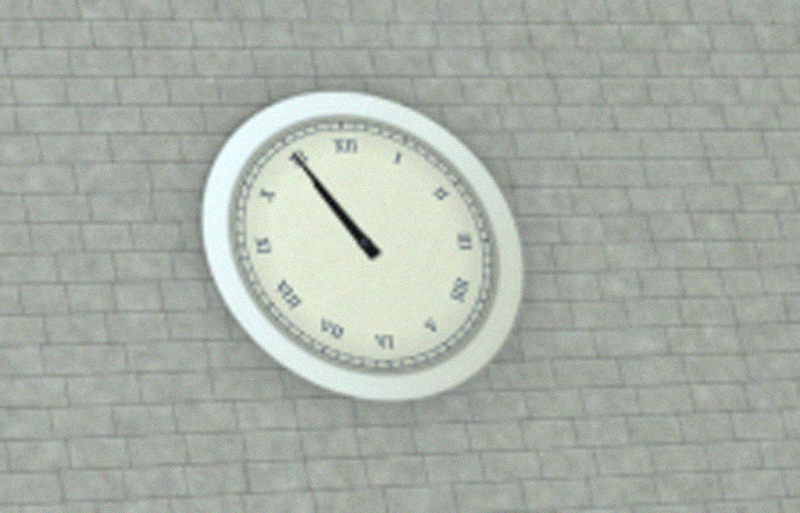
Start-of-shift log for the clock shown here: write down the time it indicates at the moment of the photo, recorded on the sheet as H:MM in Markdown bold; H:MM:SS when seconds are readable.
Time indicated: **10:55**
